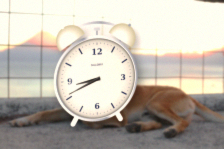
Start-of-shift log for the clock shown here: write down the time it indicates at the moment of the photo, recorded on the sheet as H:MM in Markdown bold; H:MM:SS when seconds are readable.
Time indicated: **8:41**
